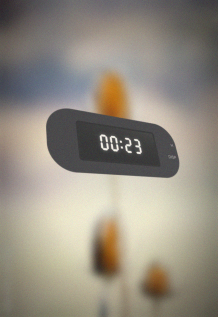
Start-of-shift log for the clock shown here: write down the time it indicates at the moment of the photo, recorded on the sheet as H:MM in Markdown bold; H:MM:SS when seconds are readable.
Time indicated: **0:23**
